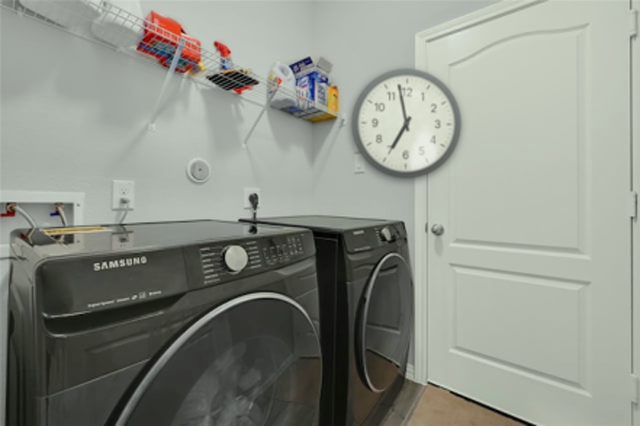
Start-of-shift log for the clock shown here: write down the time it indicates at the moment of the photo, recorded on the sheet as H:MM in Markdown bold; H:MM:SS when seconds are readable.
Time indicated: **6:58**
